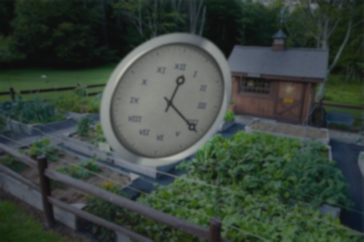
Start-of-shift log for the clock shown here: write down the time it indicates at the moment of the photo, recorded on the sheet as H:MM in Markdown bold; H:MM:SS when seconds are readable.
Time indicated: **12:21**
